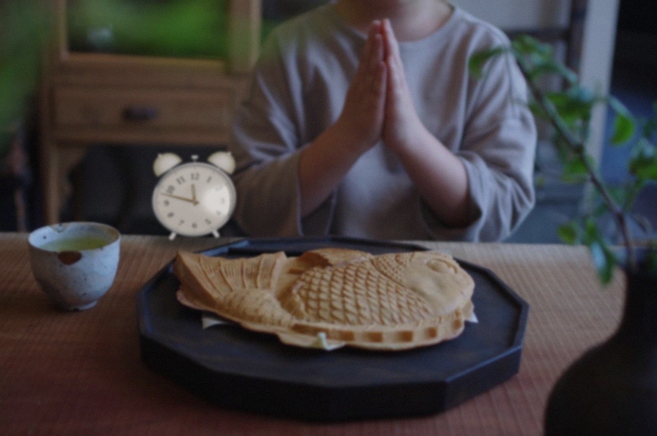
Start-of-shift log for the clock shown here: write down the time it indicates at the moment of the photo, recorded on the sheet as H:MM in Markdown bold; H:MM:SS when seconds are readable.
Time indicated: **11:48**
